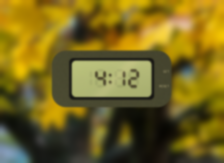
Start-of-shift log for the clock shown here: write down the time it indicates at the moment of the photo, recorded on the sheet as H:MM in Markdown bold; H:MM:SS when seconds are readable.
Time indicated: **4:12**
